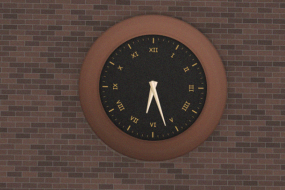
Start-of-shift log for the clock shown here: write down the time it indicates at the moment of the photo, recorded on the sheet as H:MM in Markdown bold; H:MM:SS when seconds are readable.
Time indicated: **6:27**
